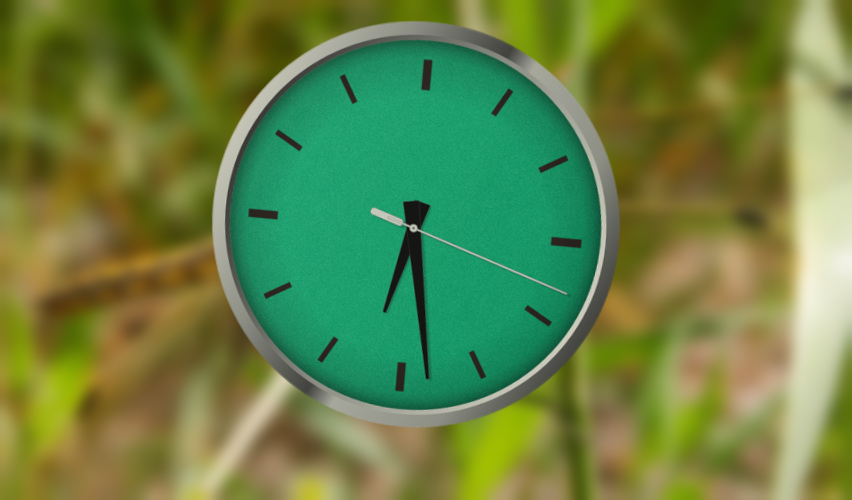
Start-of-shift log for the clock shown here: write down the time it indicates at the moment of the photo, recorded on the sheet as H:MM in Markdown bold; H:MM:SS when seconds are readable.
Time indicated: **6:28:18**
